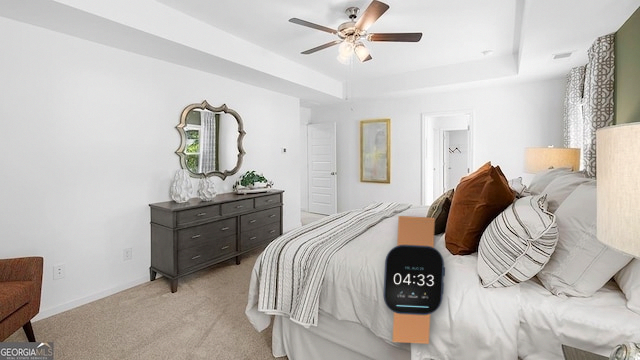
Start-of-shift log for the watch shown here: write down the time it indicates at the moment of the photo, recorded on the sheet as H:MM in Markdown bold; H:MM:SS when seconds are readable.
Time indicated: **4:33**
